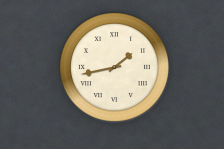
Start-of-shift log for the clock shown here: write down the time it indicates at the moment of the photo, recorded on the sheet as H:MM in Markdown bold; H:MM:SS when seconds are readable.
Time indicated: **1:43**
